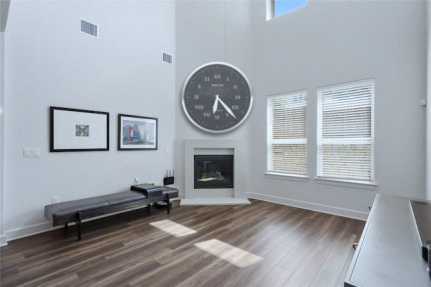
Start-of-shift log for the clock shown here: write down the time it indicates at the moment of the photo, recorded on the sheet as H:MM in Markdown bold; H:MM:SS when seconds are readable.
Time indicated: **6:23**
